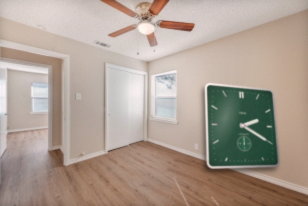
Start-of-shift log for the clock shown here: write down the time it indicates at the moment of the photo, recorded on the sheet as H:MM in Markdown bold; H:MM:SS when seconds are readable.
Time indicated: **2:20**
